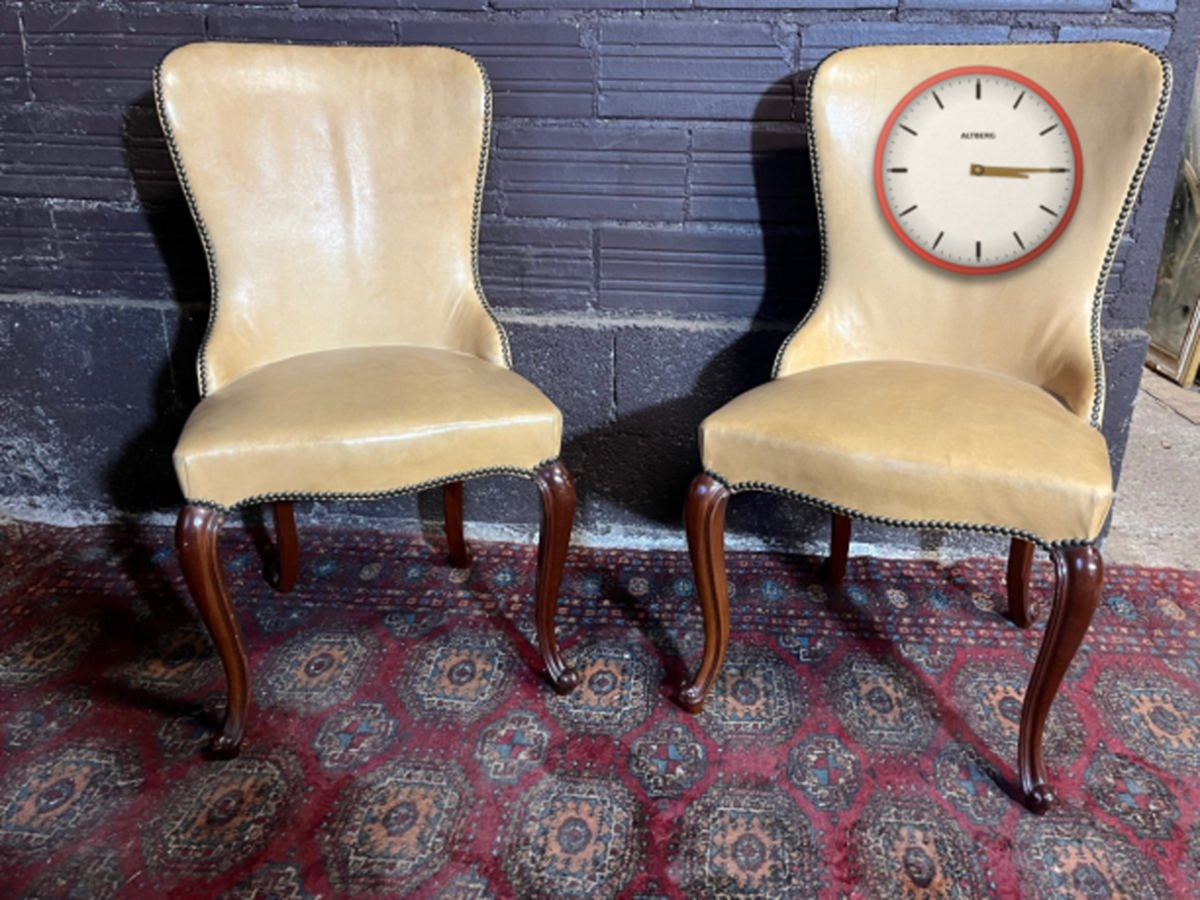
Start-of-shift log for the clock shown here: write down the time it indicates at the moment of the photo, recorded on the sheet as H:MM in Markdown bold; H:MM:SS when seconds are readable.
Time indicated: **3:15**
